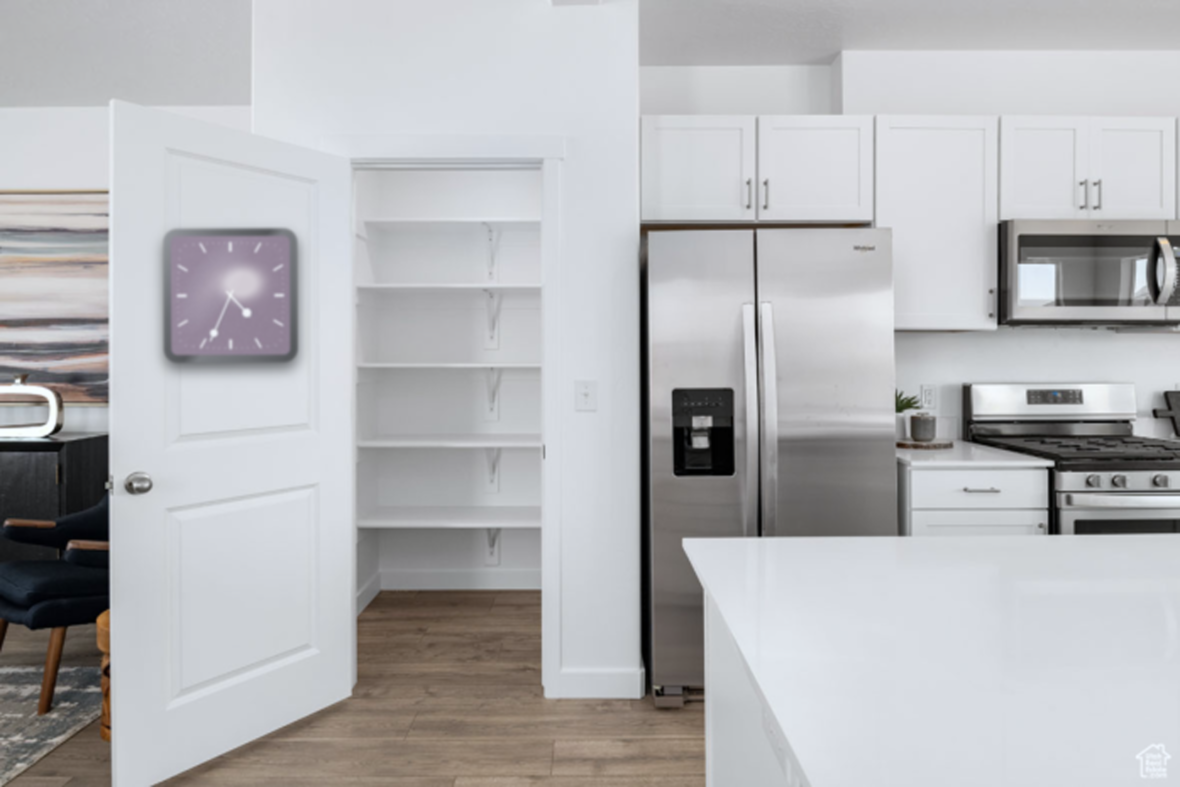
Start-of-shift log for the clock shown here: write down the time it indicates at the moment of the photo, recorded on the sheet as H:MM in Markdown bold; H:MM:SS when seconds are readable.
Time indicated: **4:34**
